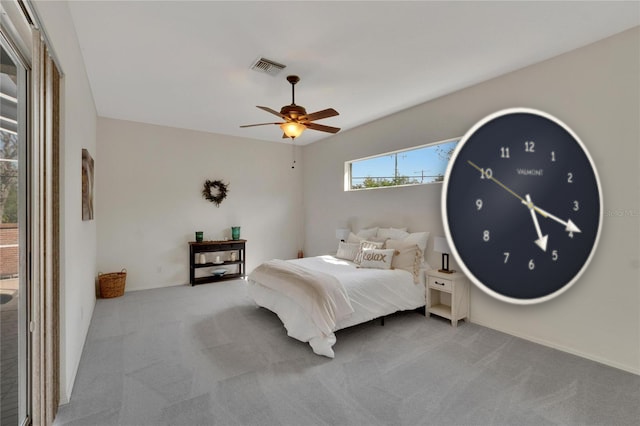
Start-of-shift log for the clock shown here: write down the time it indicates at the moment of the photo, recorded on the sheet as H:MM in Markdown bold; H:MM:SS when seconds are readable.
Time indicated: **5:18:50**
